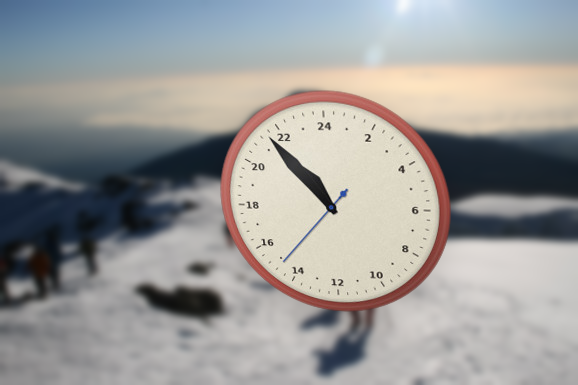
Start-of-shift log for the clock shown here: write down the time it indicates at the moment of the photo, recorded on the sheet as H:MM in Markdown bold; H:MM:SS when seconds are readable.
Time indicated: **21:53:37**
